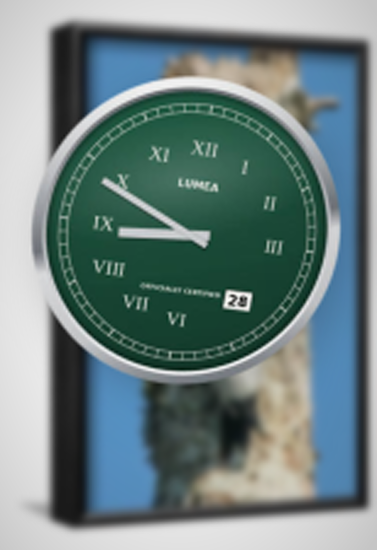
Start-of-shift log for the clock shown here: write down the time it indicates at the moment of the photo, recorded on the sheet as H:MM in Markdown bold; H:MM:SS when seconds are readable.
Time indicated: **8:49**
